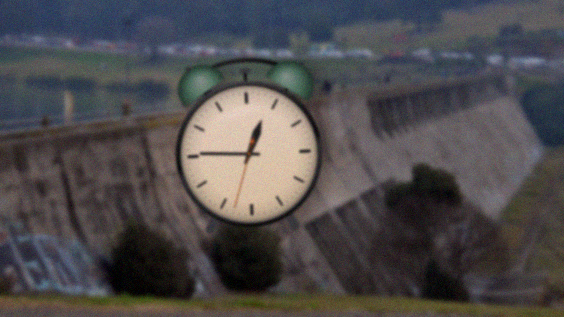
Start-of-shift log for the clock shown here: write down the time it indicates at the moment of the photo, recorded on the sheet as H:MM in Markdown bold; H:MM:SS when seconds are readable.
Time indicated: **12:45:33**
